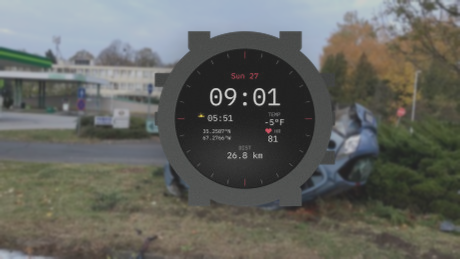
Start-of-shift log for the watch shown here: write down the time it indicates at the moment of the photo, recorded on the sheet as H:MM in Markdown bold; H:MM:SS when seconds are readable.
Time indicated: **9:01**
